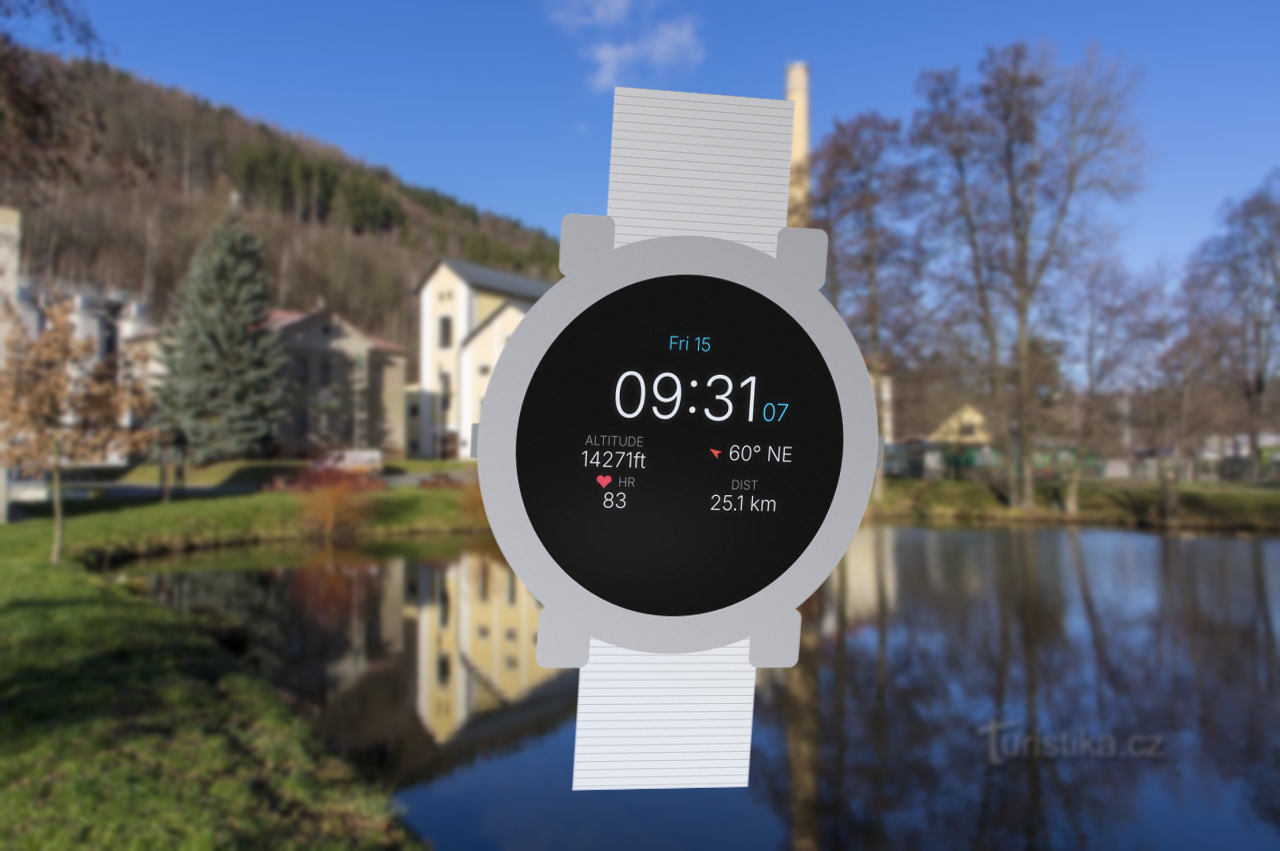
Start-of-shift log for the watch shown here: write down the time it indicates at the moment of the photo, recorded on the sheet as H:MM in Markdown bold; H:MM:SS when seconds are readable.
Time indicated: **9:31:07**
